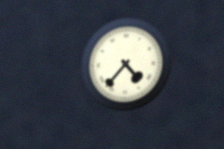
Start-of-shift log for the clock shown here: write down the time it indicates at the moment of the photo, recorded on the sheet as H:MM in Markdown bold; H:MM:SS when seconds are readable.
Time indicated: **4:37**
